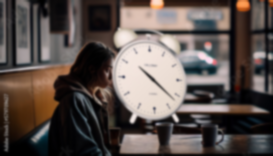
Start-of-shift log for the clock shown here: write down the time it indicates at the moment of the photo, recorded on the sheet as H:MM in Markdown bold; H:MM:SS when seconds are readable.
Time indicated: **10:22**
